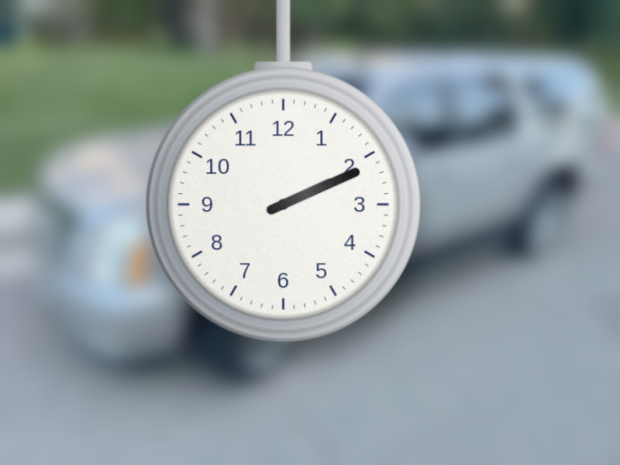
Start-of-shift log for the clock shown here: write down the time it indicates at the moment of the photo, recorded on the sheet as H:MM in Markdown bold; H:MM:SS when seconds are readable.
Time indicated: **2:11**
